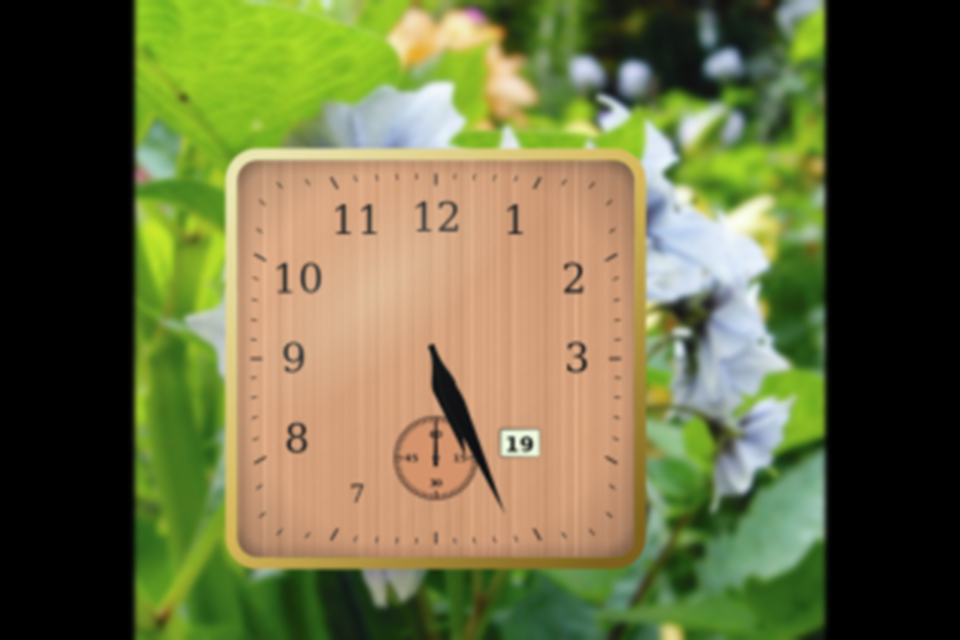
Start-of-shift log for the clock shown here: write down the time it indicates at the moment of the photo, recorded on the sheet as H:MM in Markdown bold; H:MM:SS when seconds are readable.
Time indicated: **5:26**
